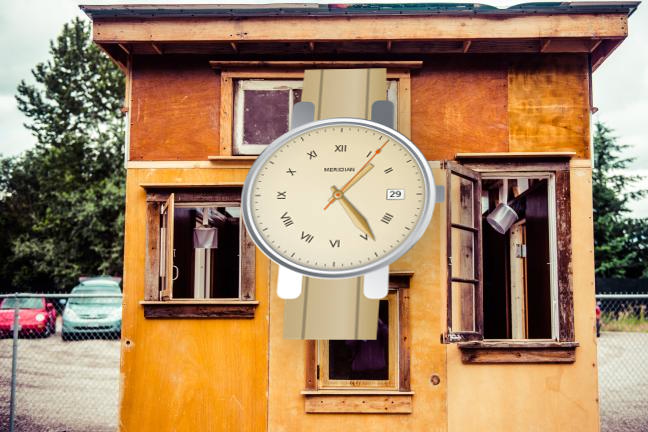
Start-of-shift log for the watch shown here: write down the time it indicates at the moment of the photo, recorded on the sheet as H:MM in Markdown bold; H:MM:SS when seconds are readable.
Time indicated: **1:24:06**
